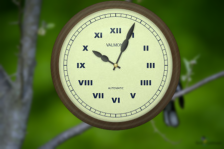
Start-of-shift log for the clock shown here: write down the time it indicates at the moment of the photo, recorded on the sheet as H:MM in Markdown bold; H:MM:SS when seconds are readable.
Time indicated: **10:04**
